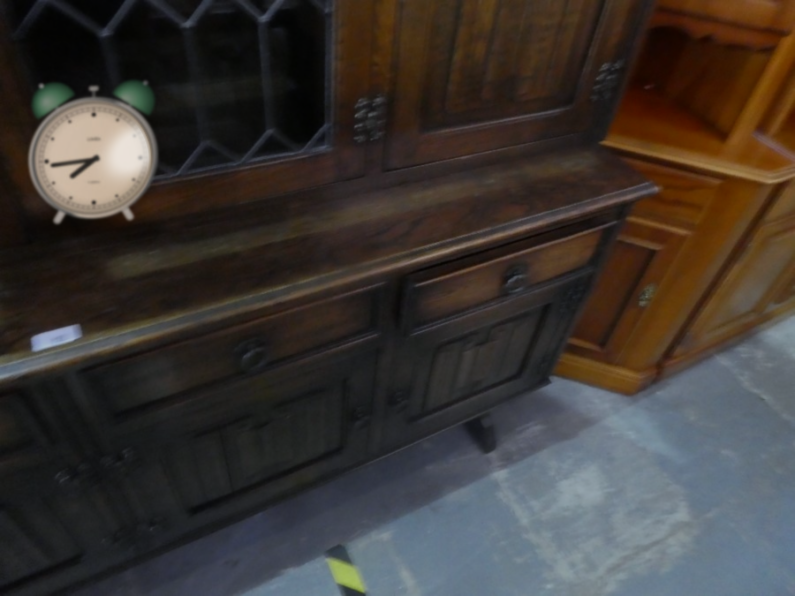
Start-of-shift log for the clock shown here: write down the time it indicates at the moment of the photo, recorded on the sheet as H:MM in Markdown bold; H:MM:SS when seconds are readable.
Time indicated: **7:44**
